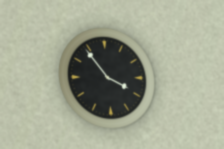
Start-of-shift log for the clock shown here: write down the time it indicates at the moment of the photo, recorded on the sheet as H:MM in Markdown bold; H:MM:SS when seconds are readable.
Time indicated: **3:54**
